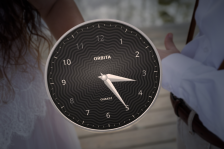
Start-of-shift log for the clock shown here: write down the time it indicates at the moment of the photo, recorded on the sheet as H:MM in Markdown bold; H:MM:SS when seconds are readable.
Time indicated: **3:25**
